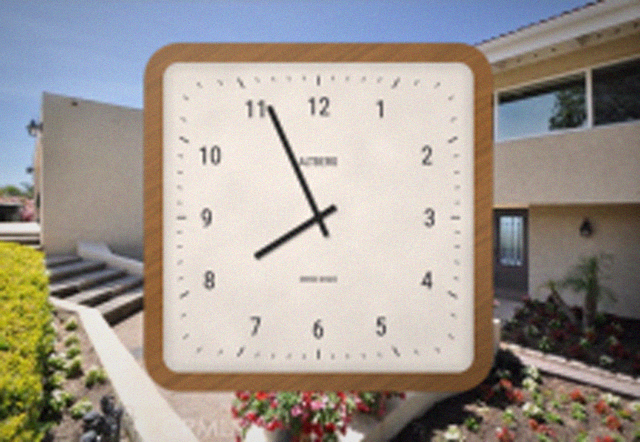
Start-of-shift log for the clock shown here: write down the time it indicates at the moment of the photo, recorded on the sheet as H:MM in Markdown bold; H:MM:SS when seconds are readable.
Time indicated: **7:56**
